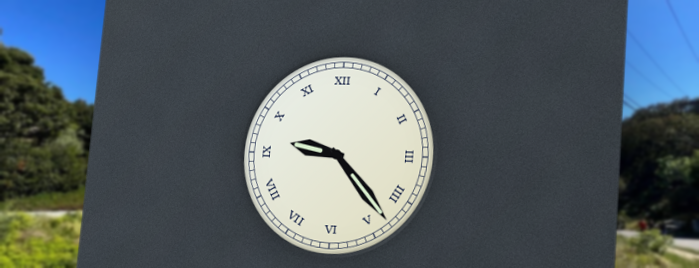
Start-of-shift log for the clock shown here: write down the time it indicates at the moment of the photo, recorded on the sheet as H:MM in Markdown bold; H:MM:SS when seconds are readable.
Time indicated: **9:23**
